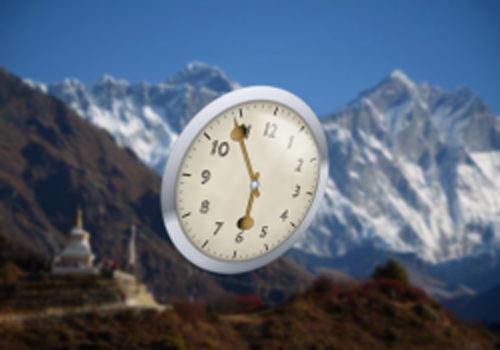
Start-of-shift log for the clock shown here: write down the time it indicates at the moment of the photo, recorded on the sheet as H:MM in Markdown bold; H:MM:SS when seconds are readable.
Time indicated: **5:54**
